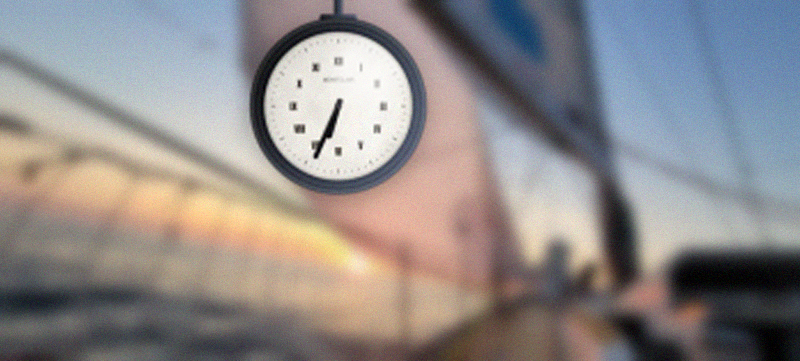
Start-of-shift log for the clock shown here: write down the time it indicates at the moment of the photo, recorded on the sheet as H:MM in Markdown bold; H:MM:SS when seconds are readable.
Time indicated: **6:34**
